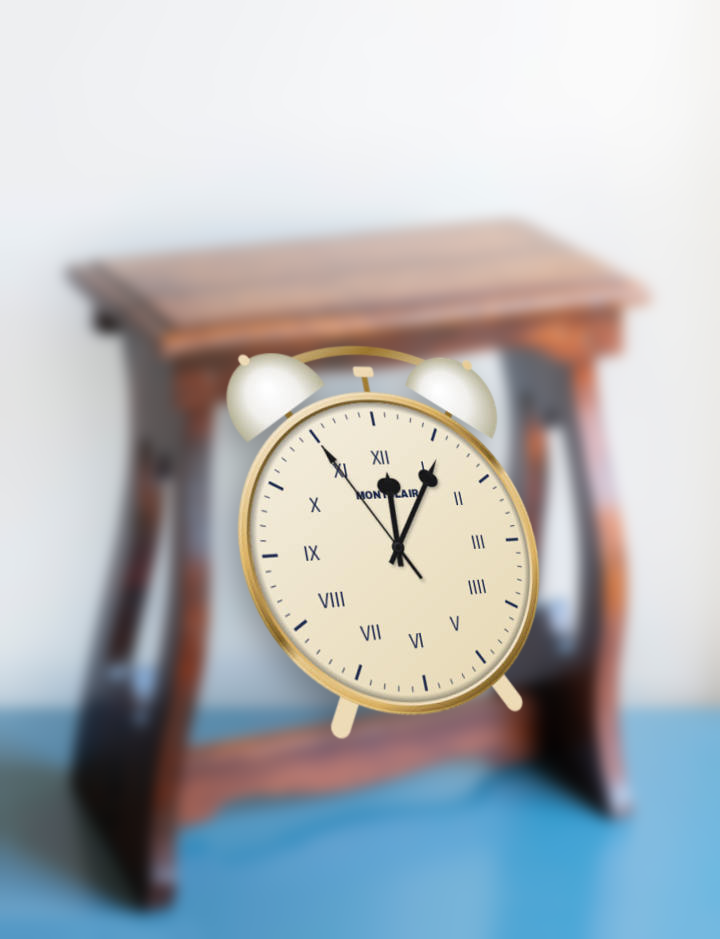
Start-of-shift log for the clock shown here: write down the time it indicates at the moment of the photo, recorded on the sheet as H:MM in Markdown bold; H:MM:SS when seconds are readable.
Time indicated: **12:05:55**
